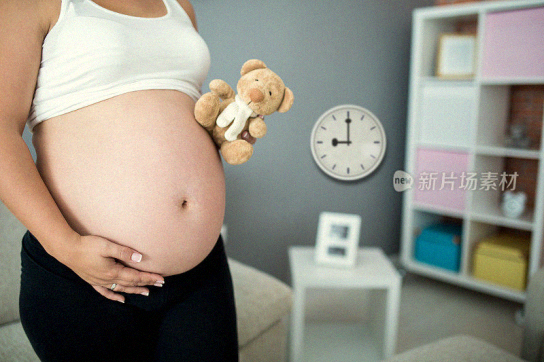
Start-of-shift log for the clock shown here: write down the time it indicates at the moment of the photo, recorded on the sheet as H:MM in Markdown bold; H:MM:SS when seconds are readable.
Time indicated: **9:00**
